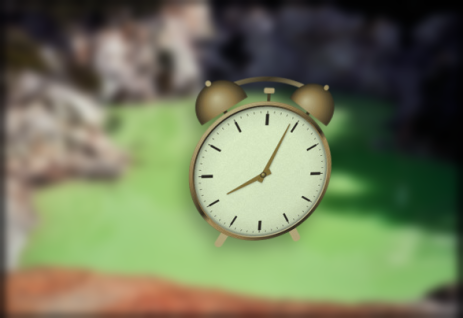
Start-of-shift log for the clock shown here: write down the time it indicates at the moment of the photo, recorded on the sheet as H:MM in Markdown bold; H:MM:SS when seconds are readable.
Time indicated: **8:04**
